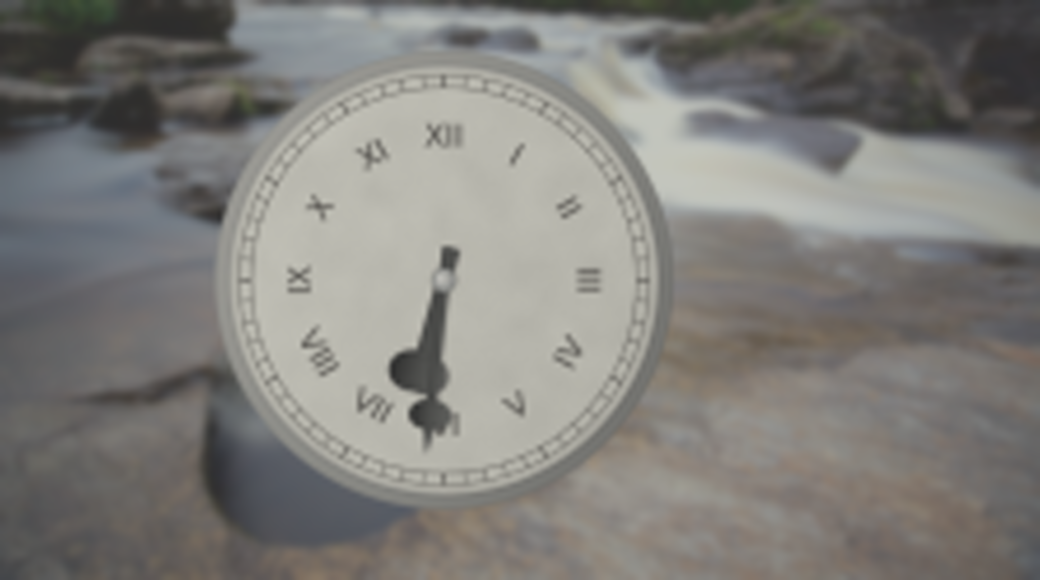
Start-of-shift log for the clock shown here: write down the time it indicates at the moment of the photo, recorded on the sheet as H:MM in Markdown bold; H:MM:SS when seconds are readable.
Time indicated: **6:31**
